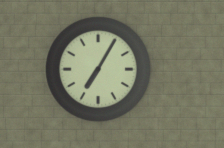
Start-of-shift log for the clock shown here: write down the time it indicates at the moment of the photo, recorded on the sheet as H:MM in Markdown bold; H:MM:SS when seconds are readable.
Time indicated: **7:05**
